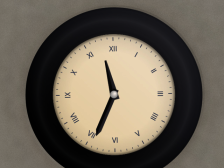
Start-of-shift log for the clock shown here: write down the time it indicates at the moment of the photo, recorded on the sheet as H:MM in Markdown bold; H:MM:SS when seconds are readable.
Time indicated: **11:34**
